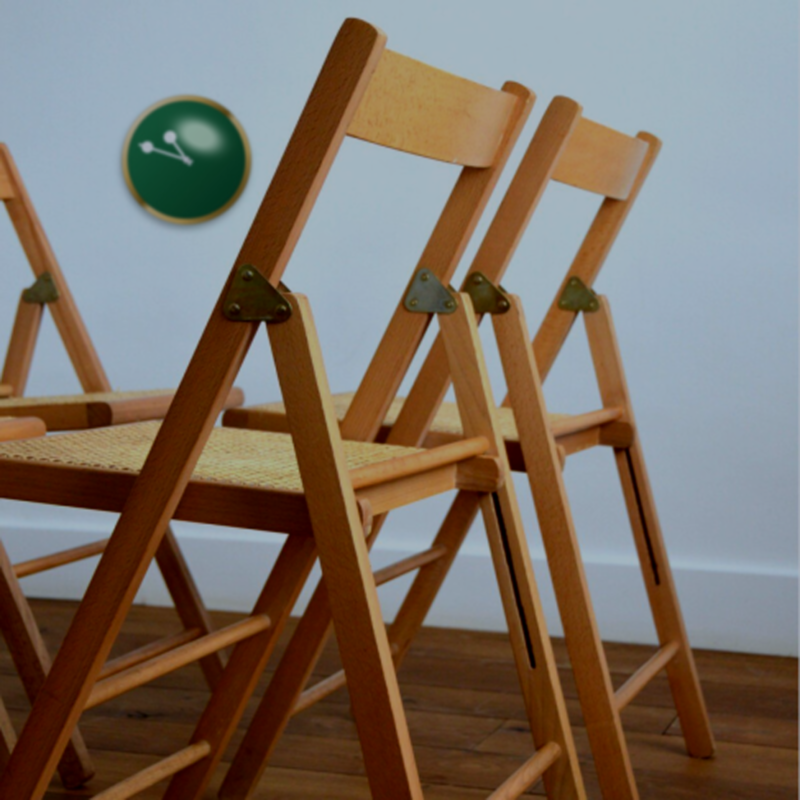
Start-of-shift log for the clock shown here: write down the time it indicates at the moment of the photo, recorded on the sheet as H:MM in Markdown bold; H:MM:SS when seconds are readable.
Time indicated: **10:48**
